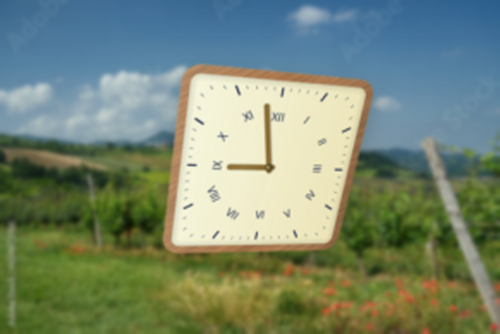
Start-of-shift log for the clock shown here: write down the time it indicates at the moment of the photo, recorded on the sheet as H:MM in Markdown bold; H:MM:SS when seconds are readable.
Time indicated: **8:58**
